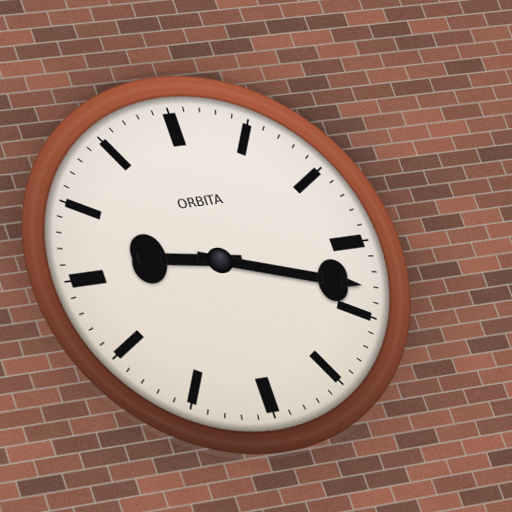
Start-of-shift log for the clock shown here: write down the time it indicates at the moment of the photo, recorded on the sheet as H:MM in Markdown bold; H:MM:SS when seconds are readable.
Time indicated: **9:18**
